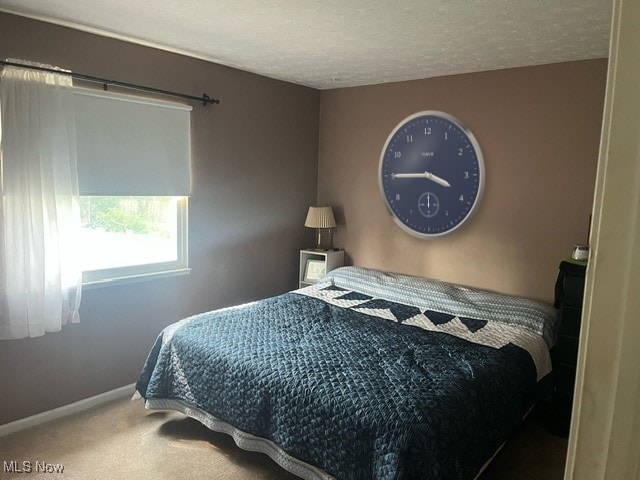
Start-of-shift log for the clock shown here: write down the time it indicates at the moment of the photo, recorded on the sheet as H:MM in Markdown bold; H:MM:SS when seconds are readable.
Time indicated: **3:45**
